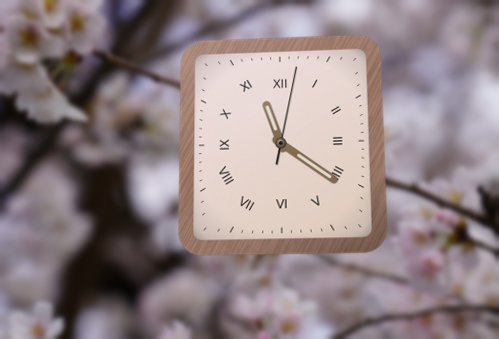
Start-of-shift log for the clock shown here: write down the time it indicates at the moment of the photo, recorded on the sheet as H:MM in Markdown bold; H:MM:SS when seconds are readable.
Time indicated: **11:21:02**
